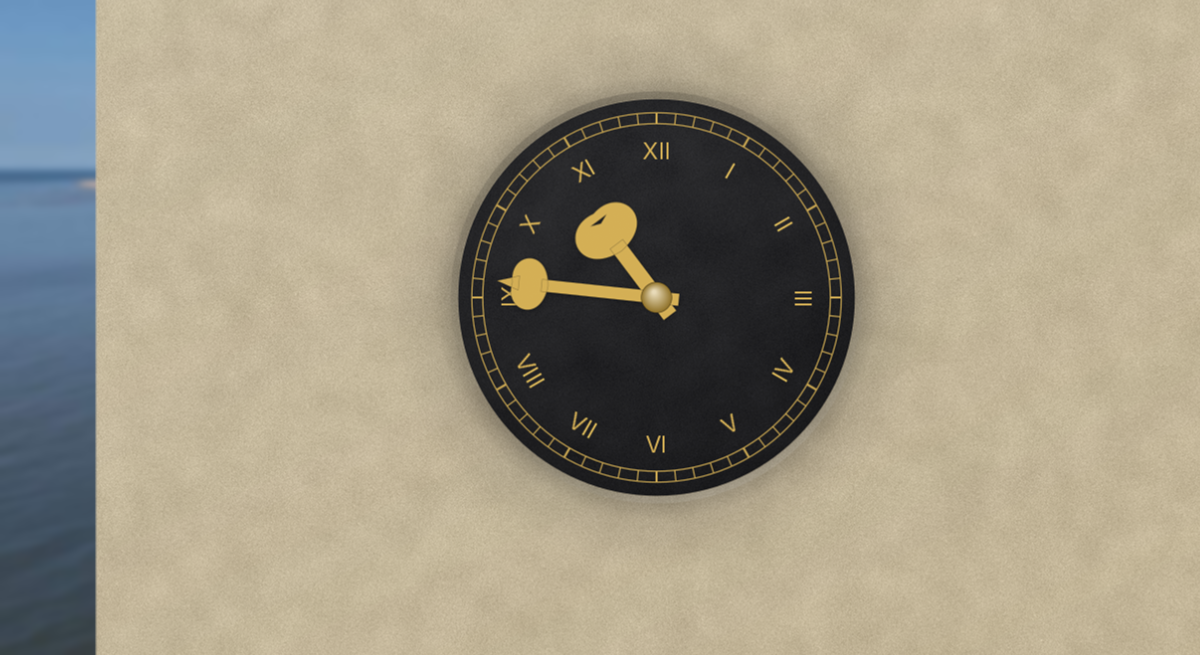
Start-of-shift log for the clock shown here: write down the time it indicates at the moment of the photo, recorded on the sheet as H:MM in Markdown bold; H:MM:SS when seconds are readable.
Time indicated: **10:46**
